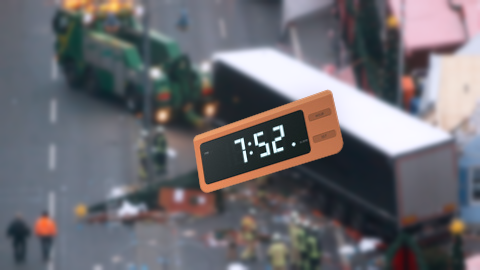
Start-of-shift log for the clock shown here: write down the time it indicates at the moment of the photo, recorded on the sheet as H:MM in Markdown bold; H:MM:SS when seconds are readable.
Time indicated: **7:52**
